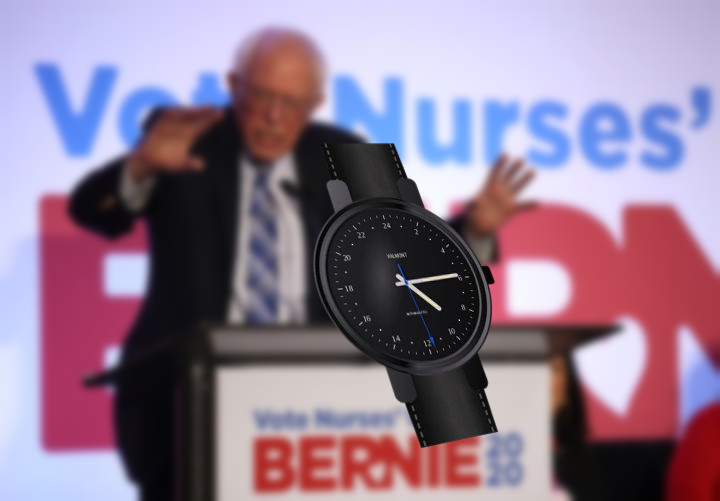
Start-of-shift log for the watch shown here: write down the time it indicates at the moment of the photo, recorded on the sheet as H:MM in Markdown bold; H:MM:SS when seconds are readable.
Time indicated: **9:14:29**
